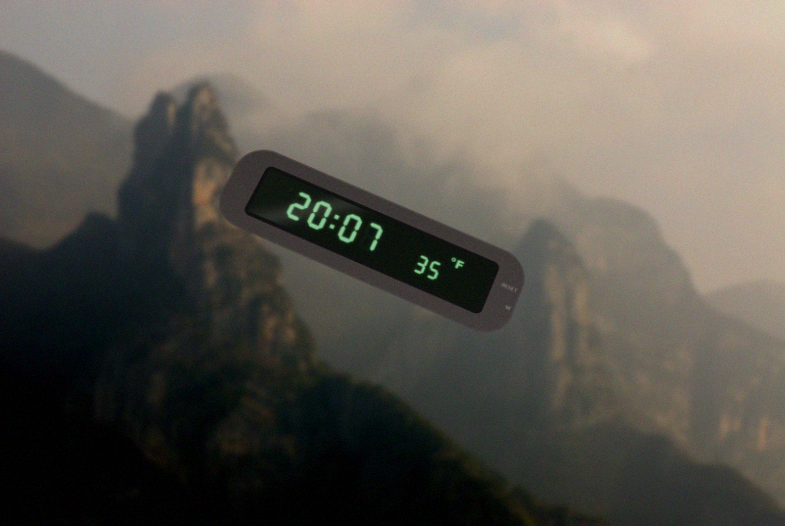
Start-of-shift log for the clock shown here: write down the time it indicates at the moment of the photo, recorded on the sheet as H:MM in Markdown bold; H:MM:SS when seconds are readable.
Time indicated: **20:07**
